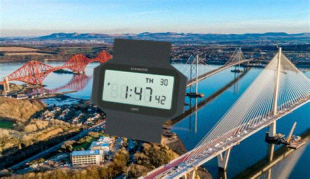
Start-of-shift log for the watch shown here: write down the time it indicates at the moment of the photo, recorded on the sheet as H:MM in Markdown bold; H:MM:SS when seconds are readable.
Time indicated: **1:47:42**
